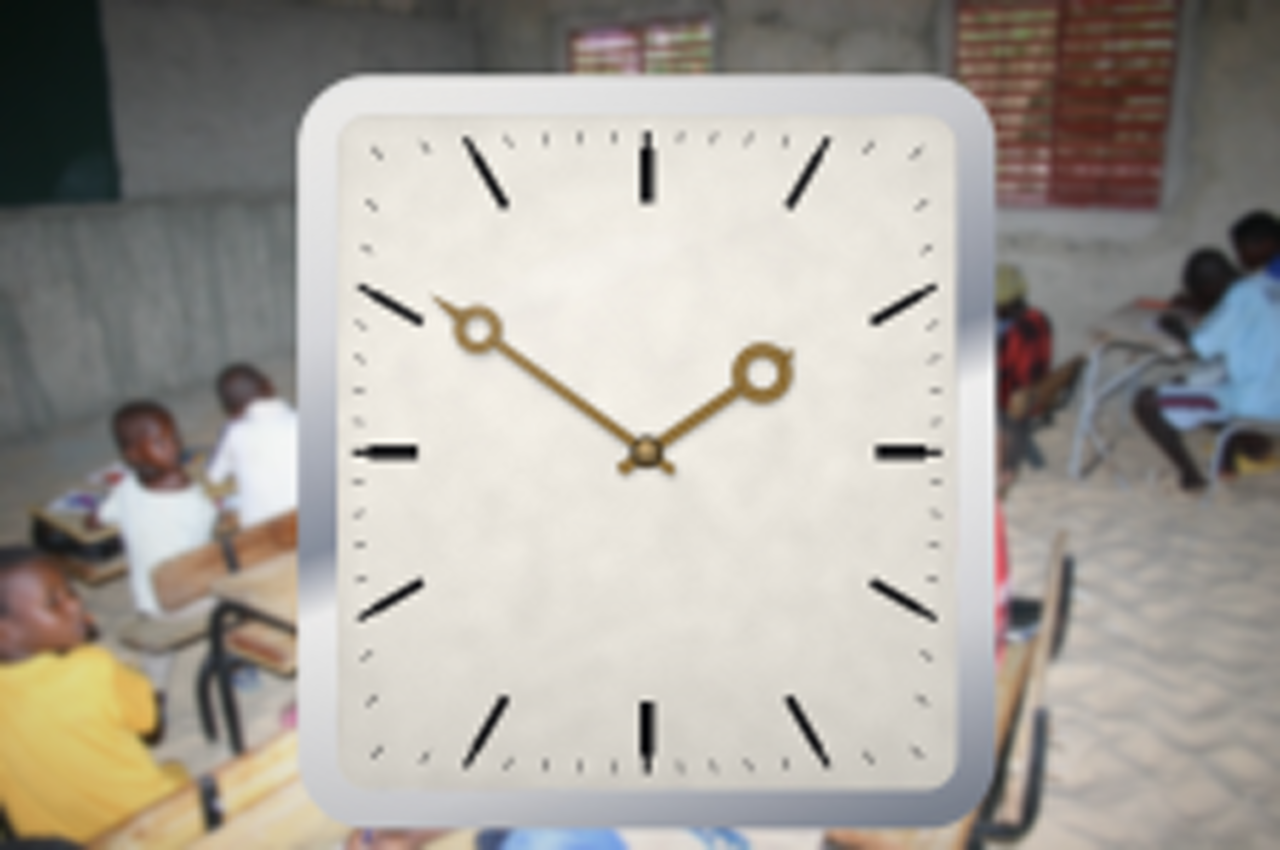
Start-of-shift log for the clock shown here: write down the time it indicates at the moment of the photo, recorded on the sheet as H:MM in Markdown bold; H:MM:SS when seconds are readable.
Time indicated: **1:51**
